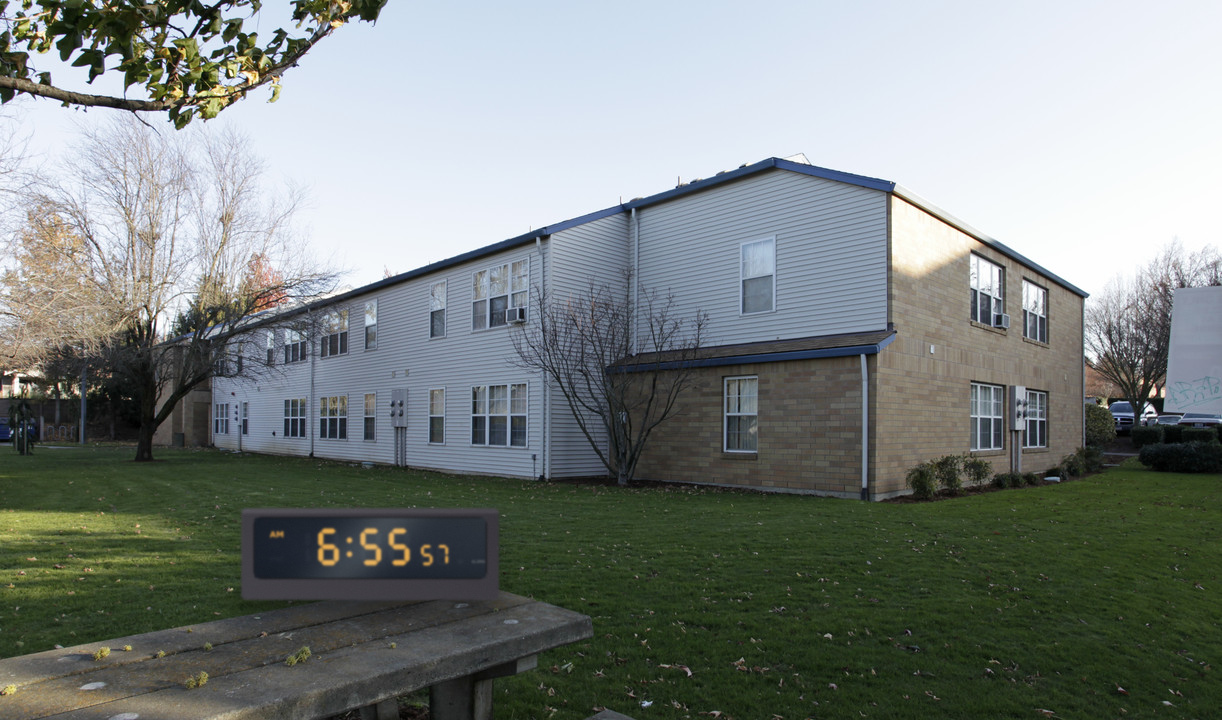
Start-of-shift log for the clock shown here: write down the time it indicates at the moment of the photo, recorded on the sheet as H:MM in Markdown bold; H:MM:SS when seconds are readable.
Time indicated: **6:55:57**
